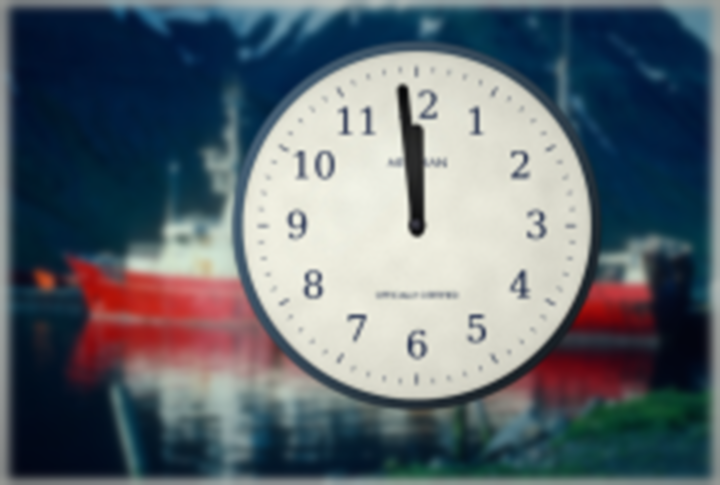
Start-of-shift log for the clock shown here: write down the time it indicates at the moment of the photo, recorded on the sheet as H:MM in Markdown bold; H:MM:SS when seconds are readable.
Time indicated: **11:59**
